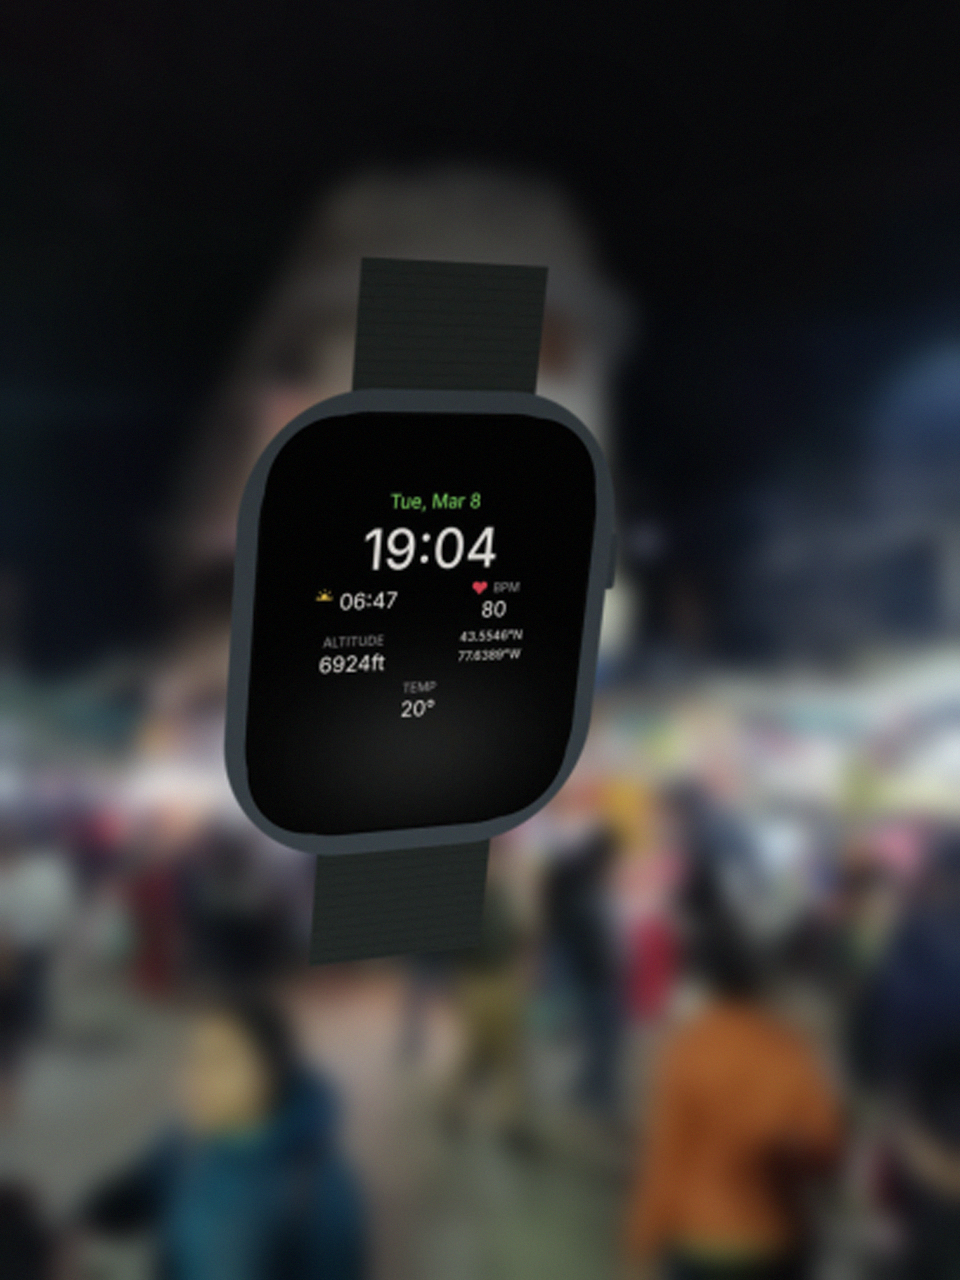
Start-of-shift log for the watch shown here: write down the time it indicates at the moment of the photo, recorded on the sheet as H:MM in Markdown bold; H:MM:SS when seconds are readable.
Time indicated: **19:04**
